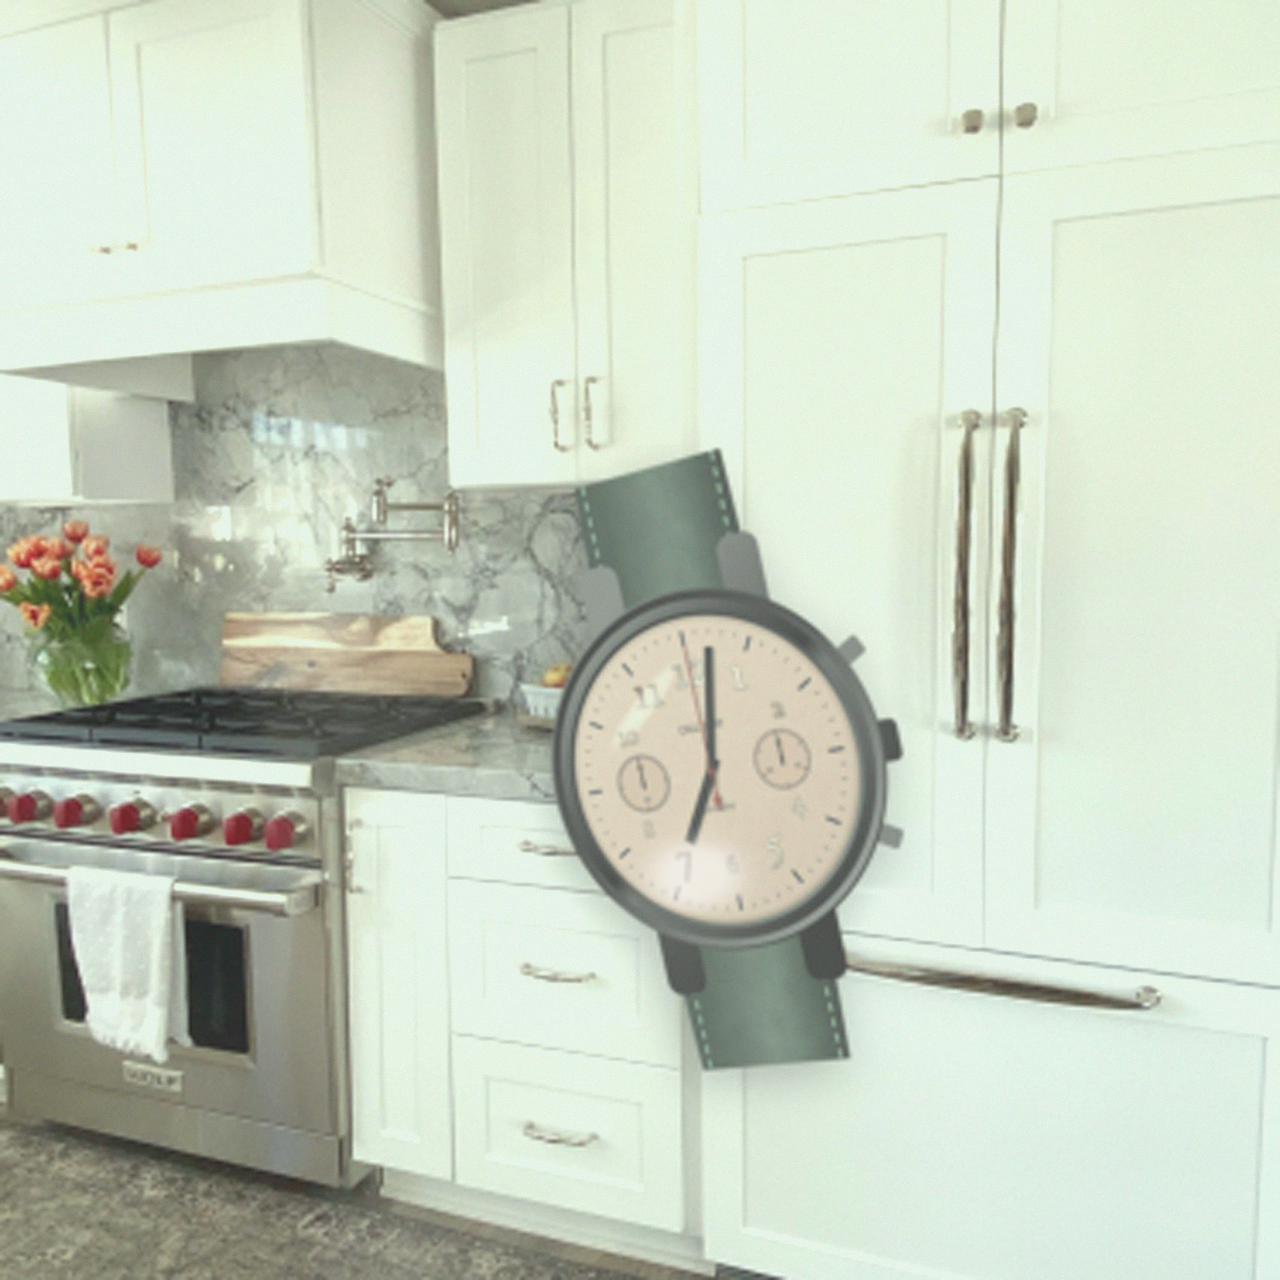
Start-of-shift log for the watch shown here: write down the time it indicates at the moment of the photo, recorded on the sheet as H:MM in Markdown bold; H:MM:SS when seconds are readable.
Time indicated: **7:02**
